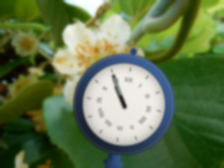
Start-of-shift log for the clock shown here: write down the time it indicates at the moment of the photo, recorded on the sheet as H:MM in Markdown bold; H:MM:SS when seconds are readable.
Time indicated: **10:55**
